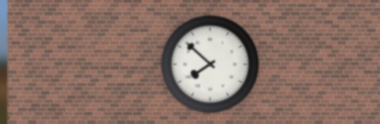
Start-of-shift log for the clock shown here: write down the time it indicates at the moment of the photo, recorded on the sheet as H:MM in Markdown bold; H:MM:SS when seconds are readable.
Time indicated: **7:52**
